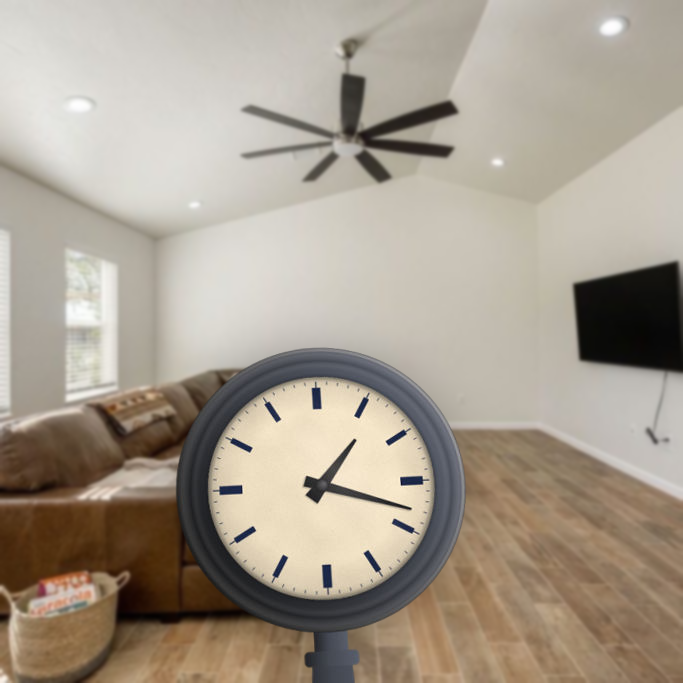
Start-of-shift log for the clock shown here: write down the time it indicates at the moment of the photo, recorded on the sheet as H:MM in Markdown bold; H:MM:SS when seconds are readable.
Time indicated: **1:18**
